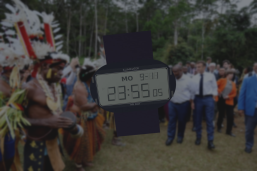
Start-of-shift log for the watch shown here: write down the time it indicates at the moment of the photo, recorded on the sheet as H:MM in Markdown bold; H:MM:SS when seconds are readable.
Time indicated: **23:55:05**
